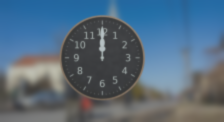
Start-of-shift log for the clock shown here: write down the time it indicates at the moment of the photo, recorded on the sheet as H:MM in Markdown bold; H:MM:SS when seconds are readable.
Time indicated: **12:00**
